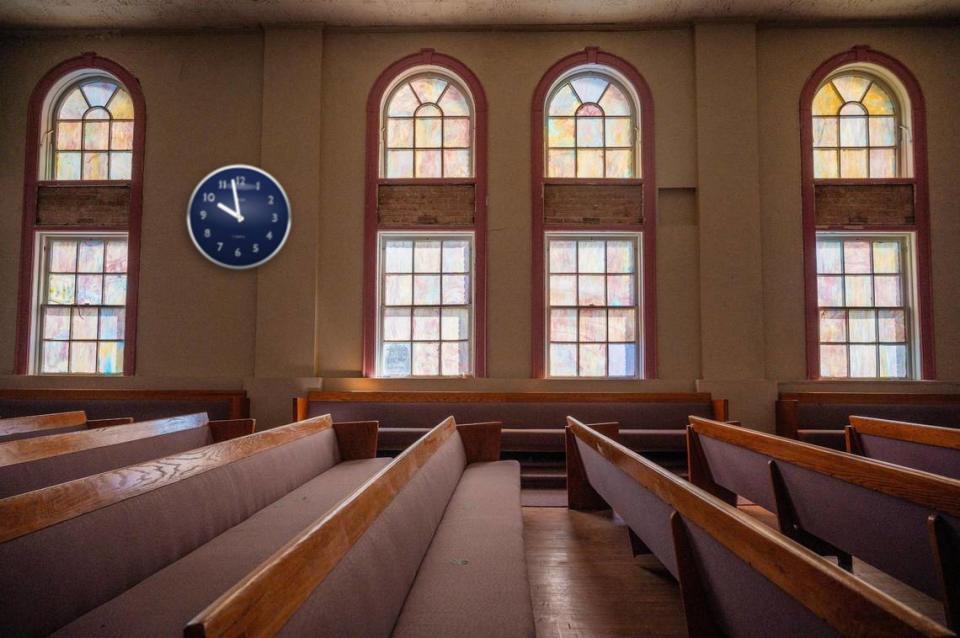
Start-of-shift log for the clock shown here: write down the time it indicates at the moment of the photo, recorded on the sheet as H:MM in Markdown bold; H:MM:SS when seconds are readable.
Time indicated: **9:58**
